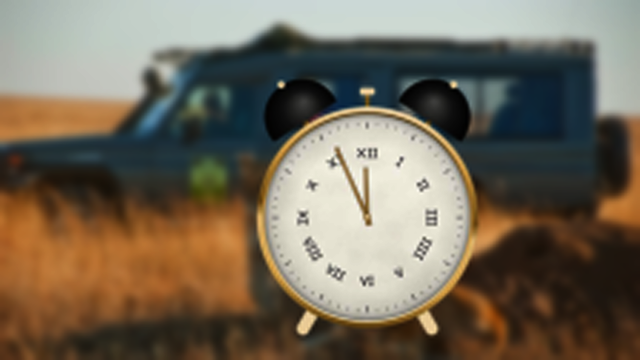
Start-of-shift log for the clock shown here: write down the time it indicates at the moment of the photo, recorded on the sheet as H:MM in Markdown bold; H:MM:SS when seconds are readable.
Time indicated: **11:56**
